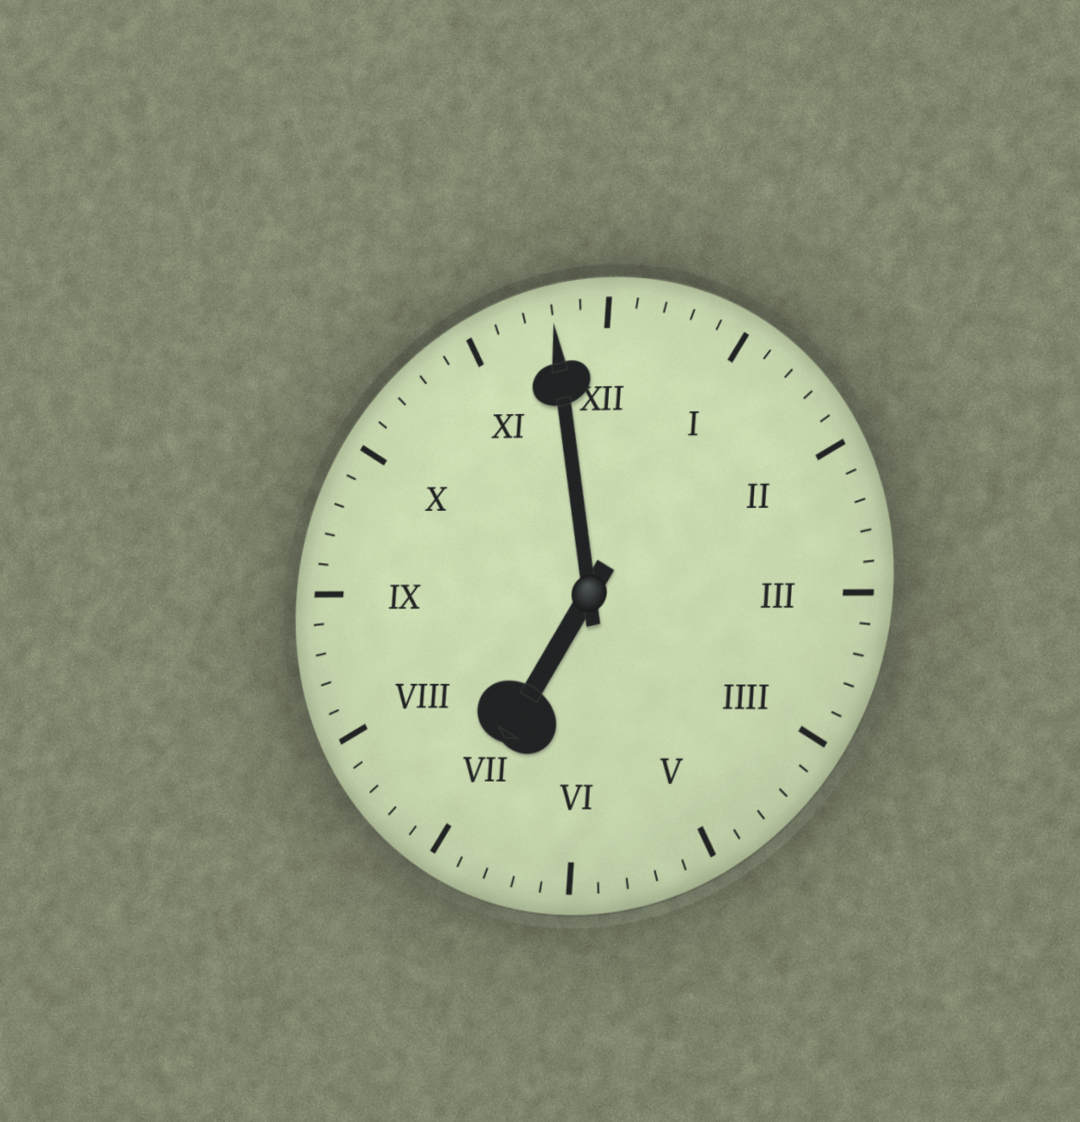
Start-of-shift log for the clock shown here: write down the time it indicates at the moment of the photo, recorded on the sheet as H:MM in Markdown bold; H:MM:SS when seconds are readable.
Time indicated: **6:58**
